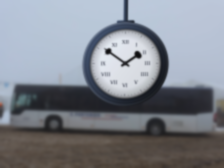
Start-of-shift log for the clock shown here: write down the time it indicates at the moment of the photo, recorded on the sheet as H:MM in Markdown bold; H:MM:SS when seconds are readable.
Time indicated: **1:51**
